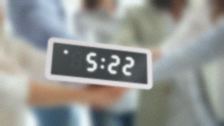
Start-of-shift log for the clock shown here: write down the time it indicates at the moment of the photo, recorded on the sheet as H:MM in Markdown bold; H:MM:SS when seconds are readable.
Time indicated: **5:22**
